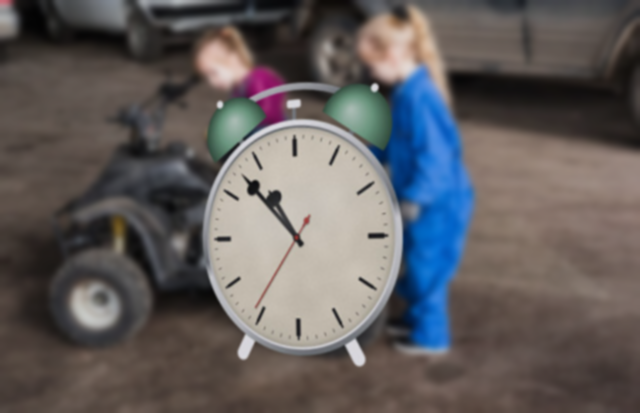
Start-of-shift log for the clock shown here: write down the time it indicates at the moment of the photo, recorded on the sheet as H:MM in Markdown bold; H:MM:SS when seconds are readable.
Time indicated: **10:52:36**
